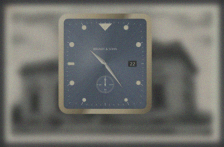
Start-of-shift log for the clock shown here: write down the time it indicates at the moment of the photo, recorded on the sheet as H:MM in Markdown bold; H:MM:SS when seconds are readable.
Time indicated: **10:24**
